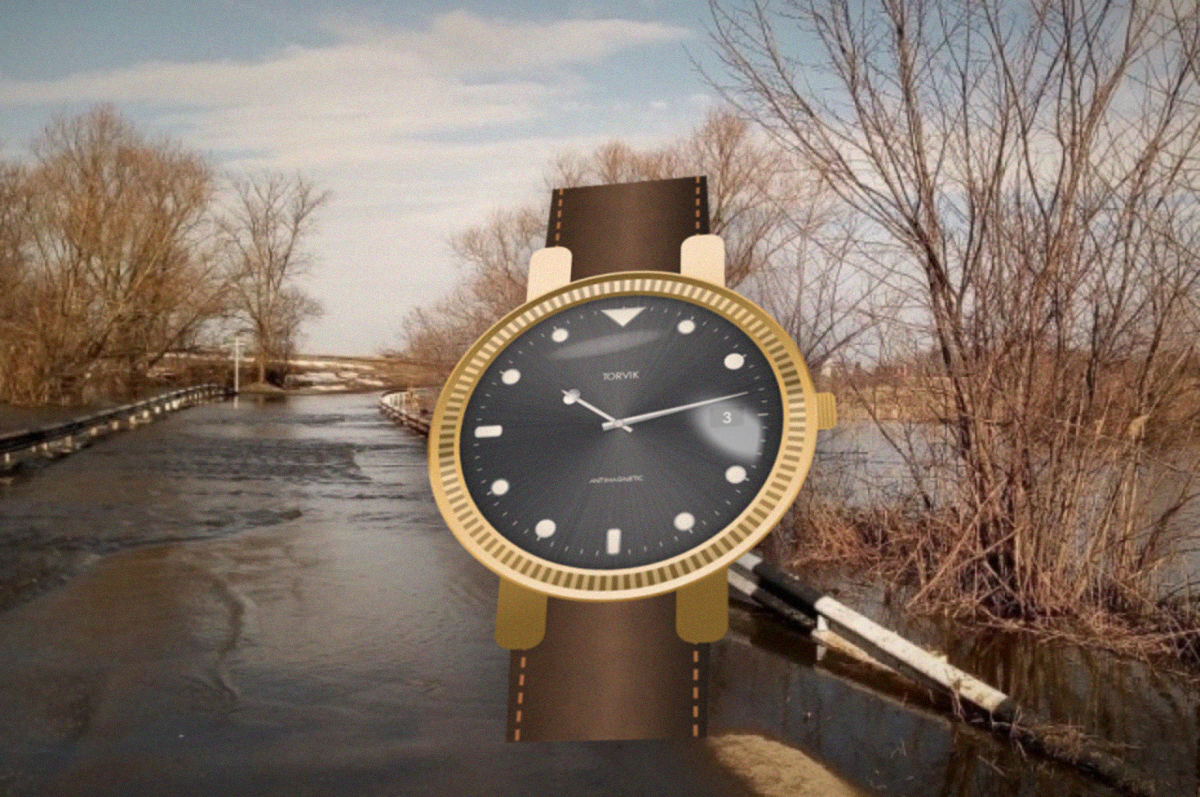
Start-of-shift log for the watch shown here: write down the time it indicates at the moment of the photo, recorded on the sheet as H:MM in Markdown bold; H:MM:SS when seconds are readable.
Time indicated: **10:13**
